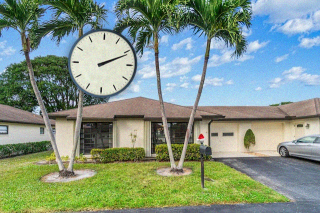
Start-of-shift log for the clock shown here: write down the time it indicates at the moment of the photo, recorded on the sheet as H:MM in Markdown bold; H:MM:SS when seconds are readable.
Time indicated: **2:11**
